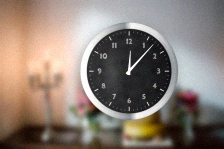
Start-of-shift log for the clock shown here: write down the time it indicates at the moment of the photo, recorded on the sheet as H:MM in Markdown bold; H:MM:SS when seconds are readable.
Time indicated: **12:07**
